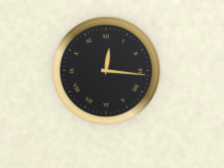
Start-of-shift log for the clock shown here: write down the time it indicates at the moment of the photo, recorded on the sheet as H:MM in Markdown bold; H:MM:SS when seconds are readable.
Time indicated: **12:16**
